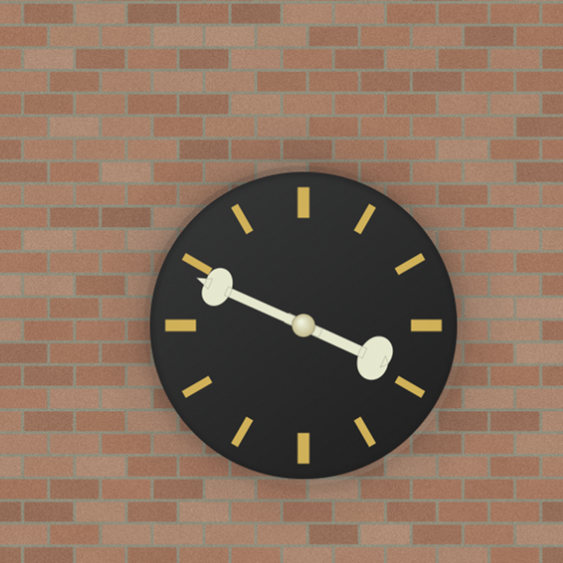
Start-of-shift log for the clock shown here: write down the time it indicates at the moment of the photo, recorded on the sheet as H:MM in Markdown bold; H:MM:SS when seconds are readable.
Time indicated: **3:49**
